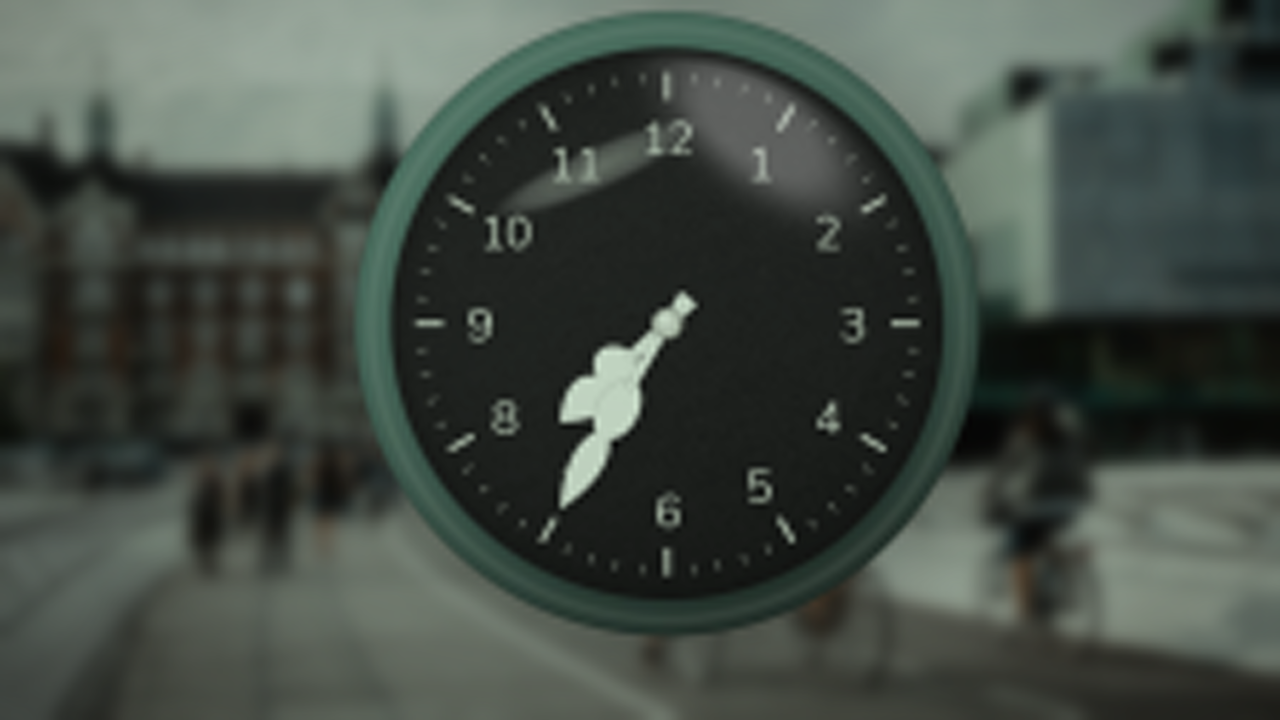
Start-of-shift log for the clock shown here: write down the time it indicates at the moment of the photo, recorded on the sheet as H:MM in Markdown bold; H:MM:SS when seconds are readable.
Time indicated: **7:35**
